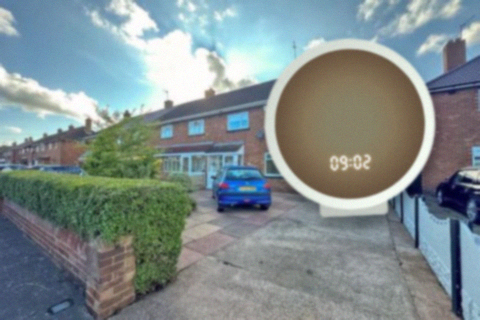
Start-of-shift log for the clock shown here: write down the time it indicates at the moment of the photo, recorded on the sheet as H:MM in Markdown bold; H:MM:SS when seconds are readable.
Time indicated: **9:02**
